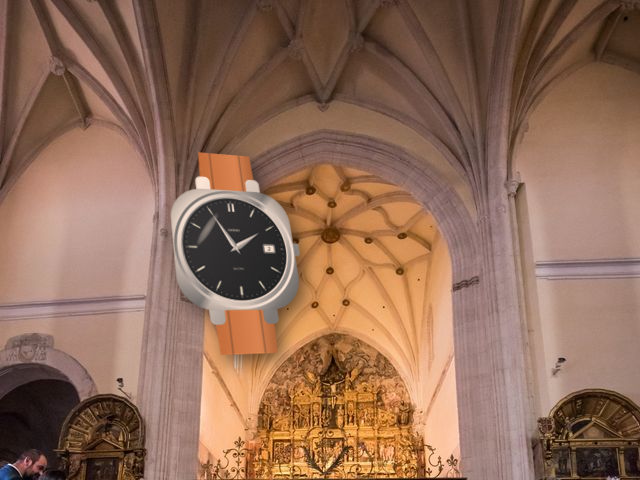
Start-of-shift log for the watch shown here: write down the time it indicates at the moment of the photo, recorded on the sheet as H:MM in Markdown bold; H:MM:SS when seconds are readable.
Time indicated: **1:55**
